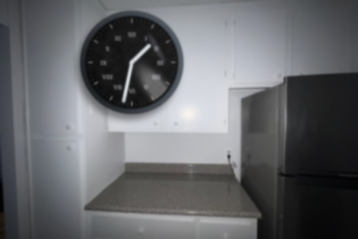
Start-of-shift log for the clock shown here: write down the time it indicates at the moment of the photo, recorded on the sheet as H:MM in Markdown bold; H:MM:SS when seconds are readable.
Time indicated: **1:32**
